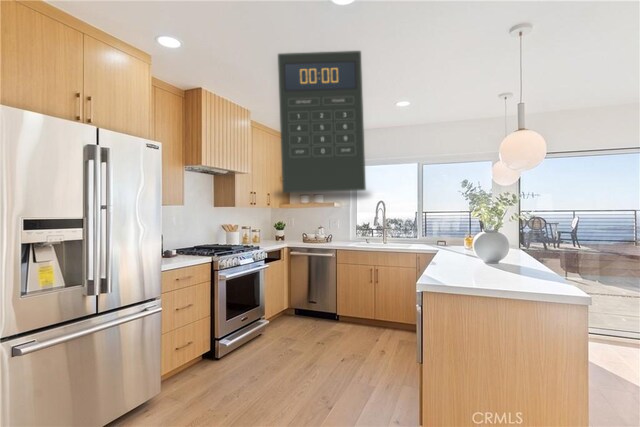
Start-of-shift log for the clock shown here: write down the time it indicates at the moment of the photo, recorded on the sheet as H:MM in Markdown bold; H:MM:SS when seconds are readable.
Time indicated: **0:00**
